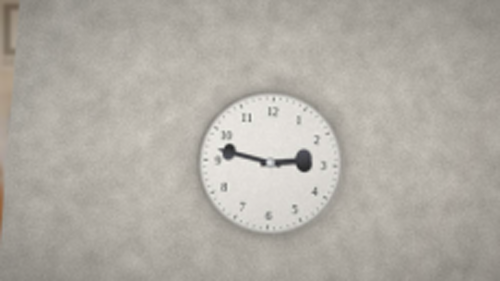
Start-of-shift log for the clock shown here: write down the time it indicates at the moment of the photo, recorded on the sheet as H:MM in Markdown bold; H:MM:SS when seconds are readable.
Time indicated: **2:47**
